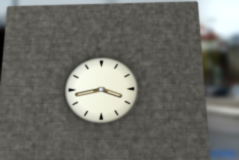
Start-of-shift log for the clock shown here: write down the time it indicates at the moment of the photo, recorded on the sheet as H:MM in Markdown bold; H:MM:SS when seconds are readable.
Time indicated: **3:43**
